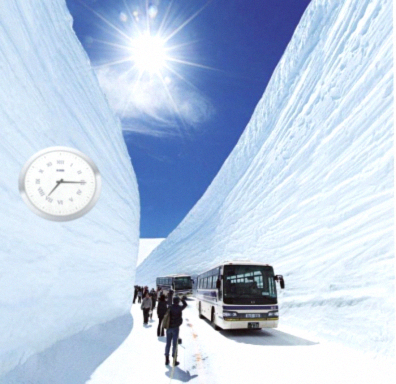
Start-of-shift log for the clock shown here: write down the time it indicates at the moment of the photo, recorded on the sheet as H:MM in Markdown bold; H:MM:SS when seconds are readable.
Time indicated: **7:15**
